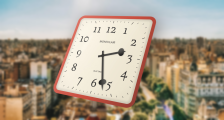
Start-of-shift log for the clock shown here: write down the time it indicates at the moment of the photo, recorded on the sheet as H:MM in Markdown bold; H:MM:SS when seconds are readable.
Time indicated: **2:27**
